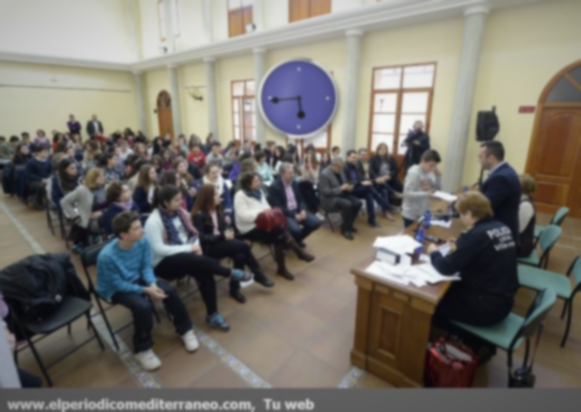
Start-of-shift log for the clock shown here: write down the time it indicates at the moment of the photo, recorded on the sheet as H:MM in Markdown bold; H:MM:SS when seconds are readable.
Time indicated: **5:44**
